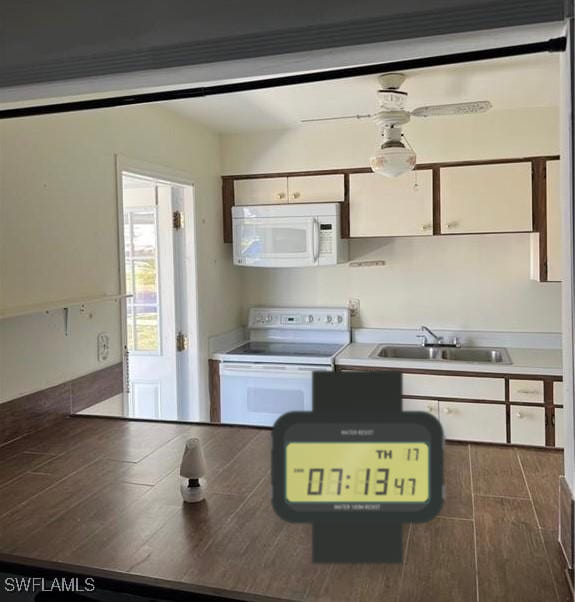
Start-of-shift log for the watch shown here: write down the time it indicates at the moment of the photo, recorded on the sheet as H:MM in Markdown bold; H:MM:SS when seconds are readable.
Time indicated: **7:13:47**
